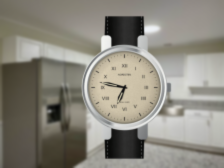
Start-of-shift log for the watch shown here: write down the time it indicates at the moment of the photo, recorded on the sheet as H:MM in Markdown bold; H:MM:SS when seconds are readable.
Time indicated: **6:47**
